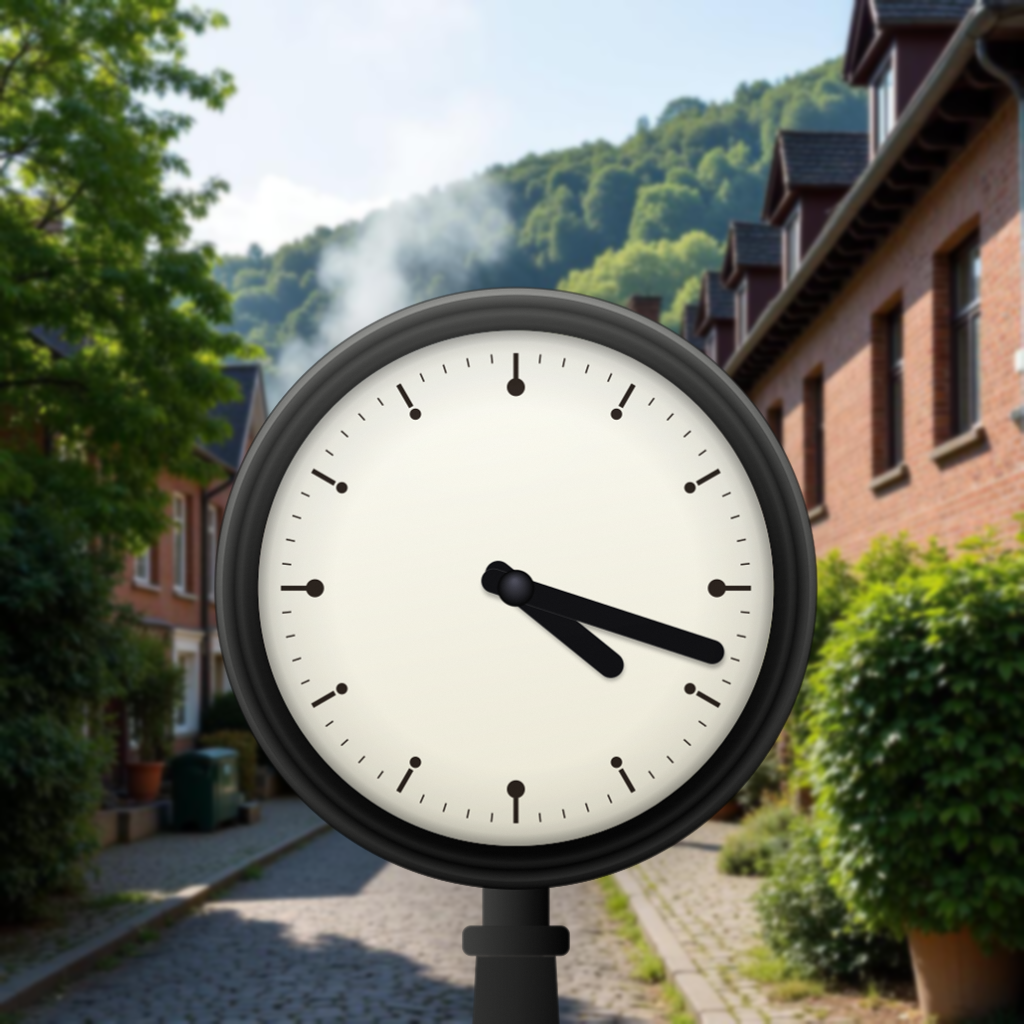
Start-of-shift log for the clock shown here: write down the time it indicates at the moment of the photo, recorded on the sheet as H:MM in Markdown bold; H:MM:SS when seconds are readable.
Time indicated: **4:18**
